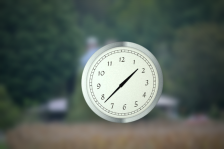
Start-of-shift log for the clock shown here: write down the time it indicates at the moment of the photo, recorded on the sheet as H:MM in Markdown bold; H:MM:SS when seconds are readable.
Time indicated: **1:38**
